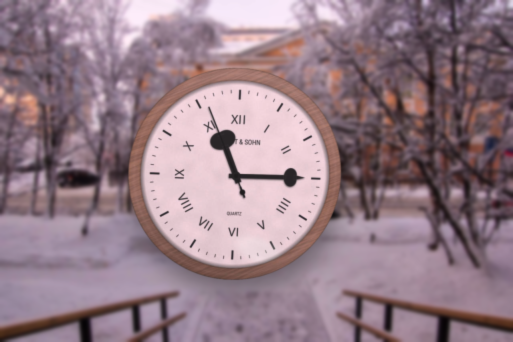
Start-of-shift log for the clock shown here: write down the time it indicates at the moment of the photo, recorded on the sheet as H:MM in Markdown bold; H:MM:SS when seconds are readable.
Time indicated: **11:14:56**
